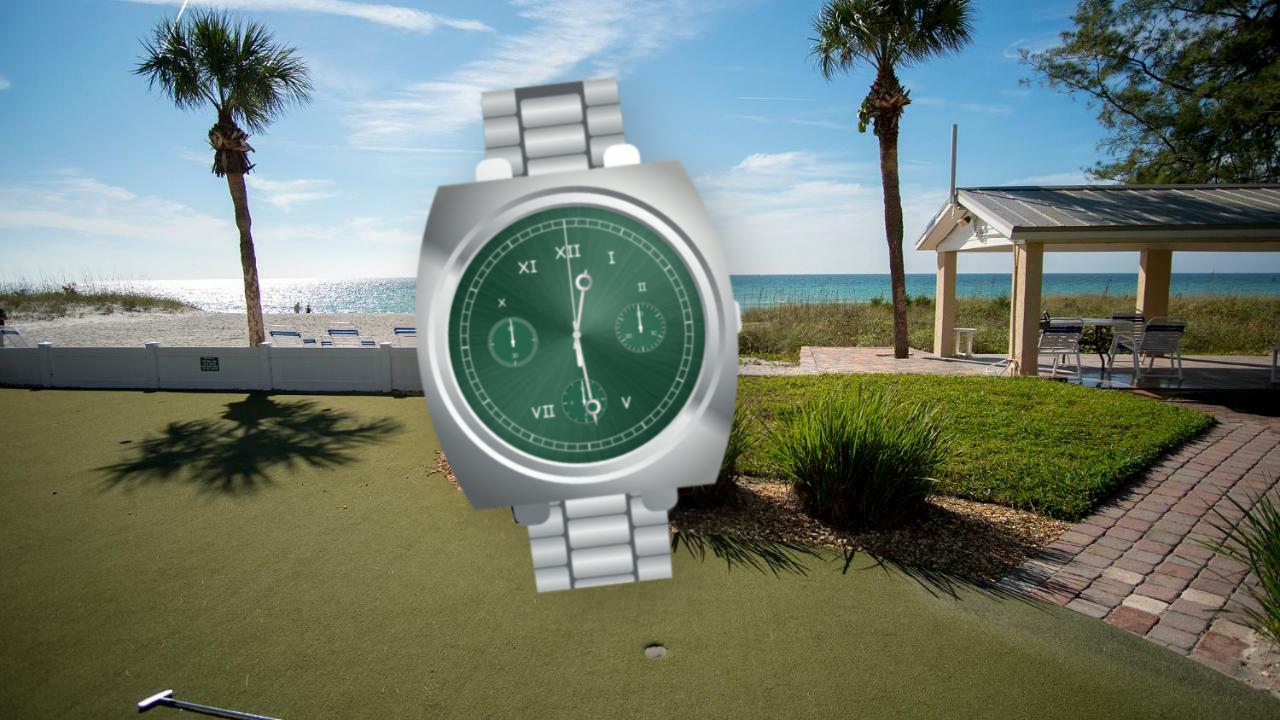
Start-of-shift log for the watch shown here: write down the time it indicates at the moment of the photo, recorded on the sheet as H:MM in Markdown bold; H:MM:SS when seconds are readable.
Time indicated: **12:29**
